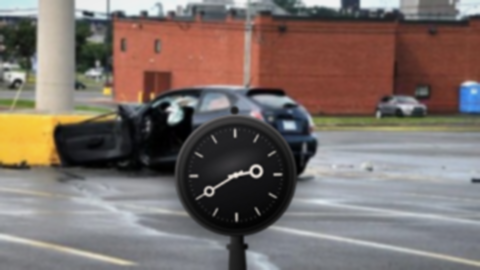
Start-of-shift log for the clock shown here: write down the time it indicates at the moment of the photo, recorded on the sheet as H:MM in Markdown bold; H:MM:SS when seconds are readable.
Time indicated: **2:40**
